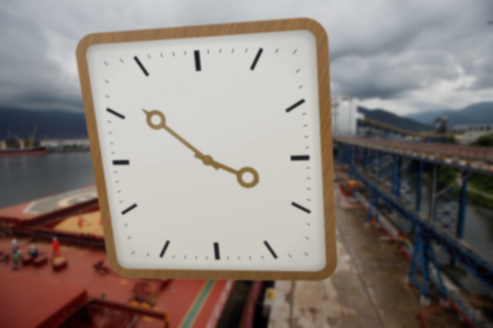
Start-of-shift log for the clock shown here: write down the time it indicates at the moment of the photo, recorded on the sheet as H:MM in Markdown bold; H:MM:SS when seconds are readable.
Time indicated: **3:52**
